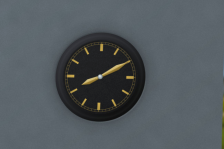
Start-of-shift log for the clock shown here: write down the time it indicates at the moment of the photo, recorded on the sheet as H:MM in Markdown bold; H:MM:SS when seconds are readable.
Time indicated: **8:10**
